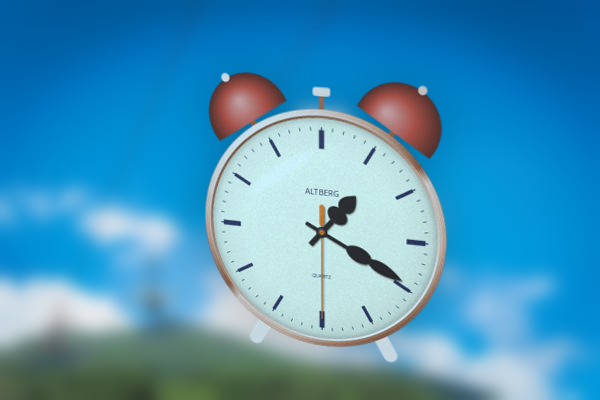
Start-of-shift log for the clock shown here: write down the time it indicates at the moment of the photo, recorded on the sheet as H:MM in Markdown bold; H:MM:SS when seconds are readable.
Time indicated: **1:19:30**
